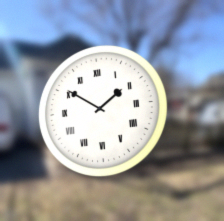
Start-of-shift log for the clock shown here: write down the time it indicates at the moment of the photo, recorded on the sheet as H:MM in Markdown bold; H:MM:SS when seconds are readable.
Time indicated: **1:51**
